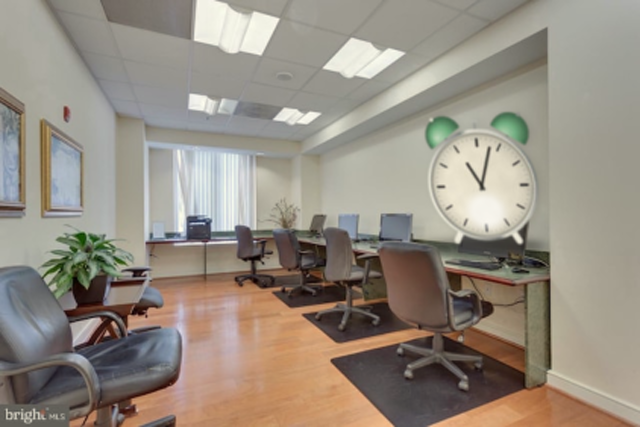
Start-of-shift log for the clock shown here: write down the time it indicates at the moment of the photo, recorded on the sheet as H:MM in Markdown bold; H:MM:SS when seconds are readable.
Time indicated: **11:03**
